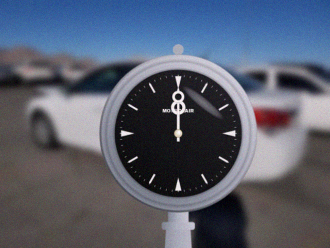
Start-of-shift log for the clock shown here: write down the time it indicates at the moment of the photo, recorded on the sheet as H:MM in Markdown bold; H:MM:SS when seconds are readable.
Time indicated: **12:00**
